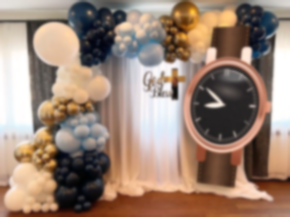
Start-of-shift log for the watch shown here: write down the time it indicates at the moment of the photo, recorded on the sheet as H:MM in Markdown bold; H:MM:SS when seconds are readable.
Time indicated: **8:51**
